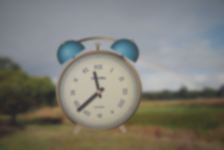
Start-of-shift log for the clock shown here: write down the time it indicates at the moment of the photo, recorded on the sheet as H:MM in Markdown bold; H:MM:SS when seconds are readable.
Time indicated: **11:38**
